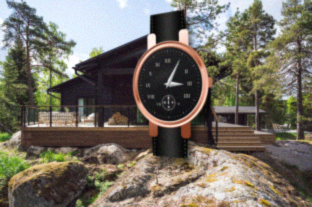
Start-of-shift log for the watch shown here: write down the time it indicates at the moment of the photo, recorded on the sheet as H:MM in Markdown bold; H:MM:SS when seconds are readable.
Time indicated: **3:05**
